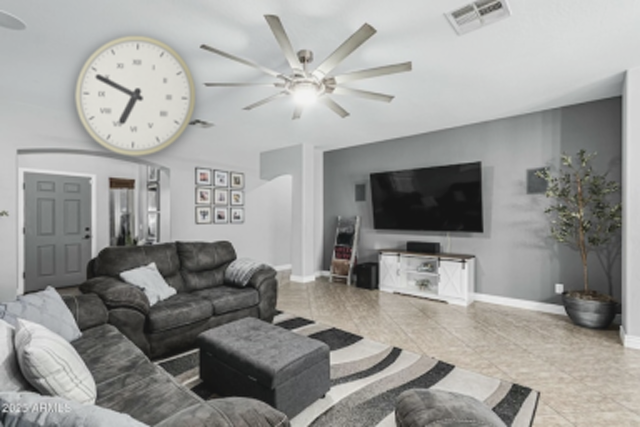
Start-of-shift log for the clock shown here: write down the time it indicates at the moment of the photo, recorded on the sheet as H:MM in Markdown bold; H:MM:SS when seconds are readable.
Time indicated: **6:49**
